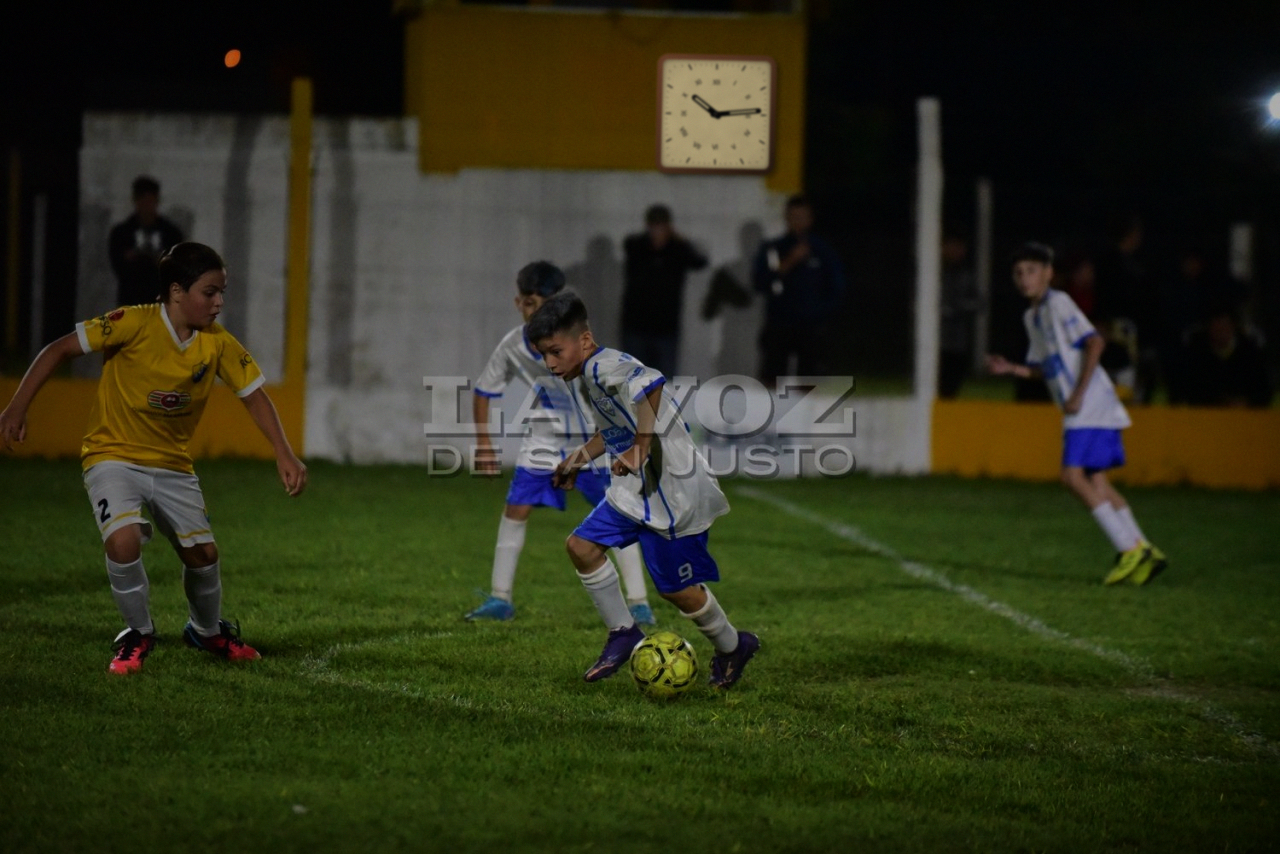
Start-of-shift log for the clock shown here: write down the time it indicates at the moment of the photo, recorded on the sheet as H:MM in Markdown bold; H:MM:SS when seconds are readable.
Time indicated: **10:14**
